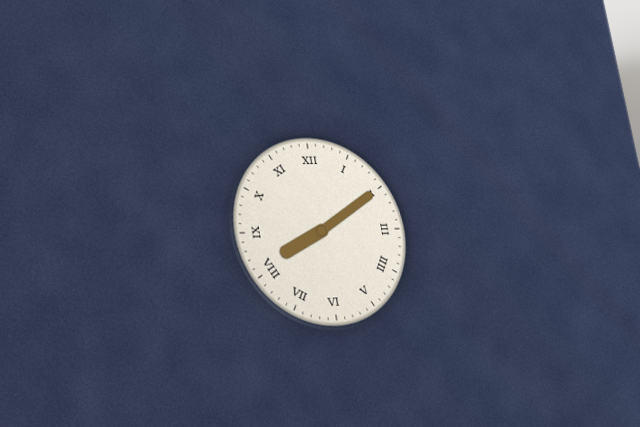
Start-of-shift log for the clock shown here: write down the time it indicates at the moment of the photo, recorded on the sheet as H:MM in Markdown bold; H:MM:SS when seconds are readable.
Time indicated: **8:10**
